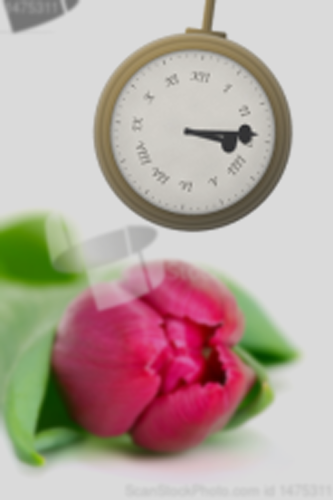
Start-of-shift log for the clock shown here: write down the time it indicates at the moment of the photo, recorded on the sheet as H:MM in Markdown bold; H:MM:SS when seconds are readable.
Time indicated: **3:14**
